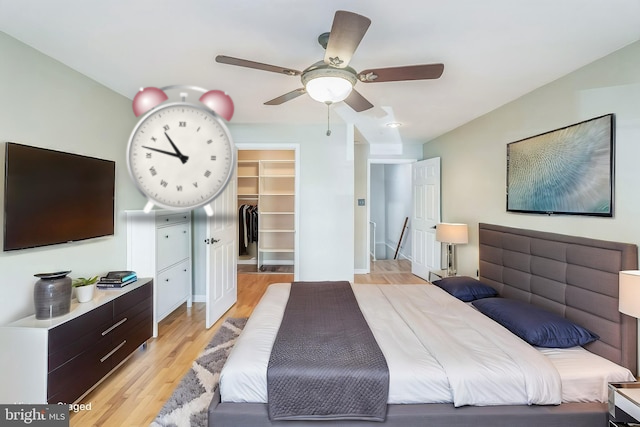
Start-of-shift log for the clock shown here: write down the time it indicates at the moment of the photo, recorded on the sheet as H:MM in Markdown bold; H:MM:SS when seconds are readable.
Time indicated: **10:47**
